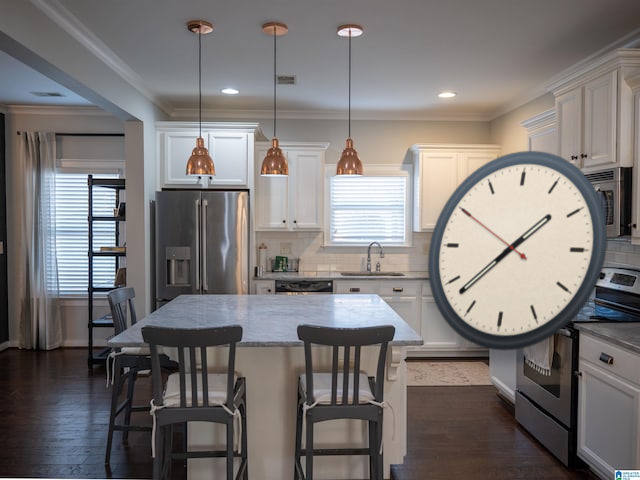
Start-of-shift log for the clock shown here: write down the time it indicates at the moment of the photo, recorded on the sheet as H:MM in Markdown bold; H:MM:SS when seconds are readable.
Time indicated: **1:37:50**
